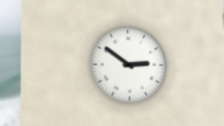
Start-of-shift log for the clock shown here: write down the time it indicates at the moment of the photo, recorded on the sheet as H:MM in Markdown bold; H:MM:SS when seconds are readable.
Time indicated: **2:51**
